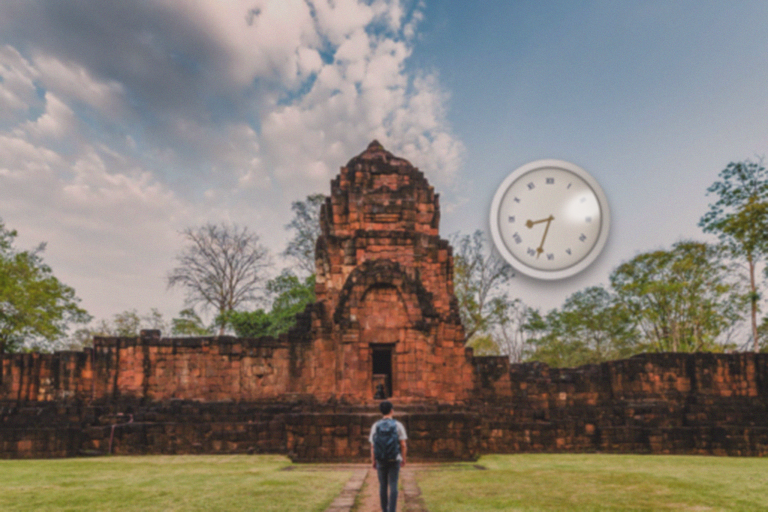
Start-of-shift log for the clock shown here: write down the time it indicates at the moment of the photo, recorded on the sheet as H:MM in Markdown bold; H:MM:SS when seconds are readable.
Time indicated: **8:33**
